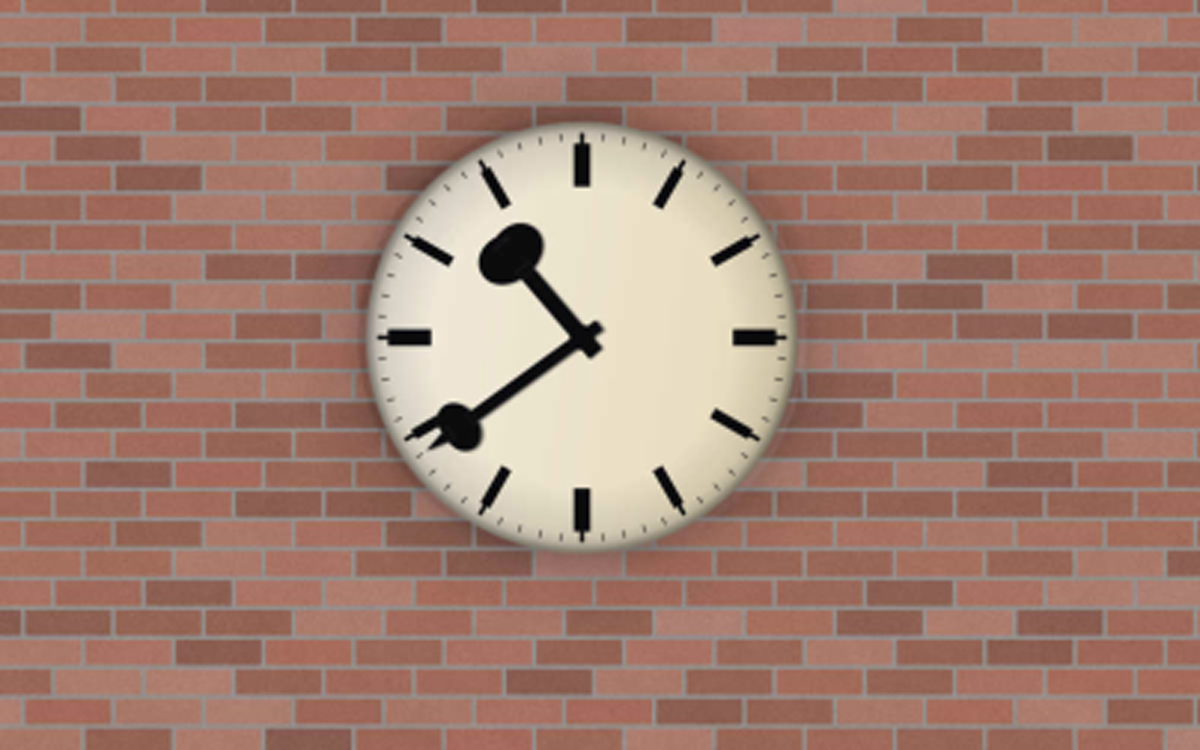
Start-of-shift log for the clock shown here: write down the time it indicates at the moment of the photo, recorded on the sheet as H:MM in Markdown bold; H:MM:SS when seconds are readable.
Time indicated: **10:39**
